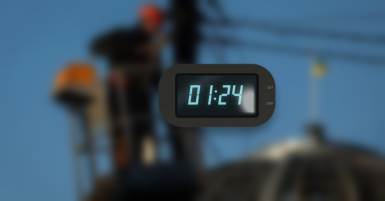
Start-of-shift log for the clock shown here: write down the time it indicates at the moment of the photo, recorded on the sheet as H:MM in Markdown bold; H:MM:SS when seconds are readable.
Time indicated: **1:24**
